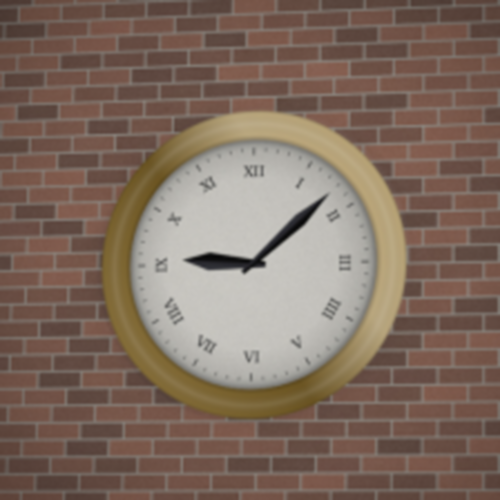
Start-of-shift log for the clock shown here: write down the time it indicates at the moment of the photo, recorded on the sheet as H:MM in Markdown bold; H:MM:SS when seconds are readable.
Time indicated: **9:08**
